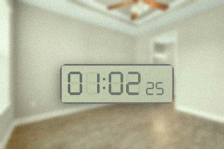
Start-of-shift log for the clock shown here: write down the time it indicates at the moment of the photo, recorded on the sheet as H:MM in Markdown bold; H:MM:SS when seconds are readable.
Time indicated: **1:02:25**
